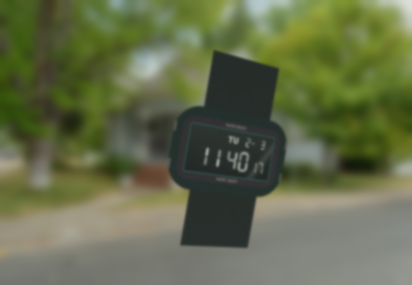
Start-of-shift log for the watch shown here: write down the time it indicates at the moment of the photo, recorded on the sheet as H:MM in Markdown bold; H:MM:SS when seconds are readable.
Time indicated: **11:40**
